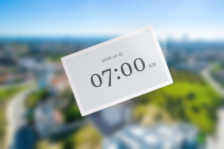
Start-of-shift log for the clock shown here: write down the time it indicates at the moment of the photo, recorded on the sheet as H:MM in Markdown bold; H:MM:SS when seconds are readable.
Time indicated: **7:00**
